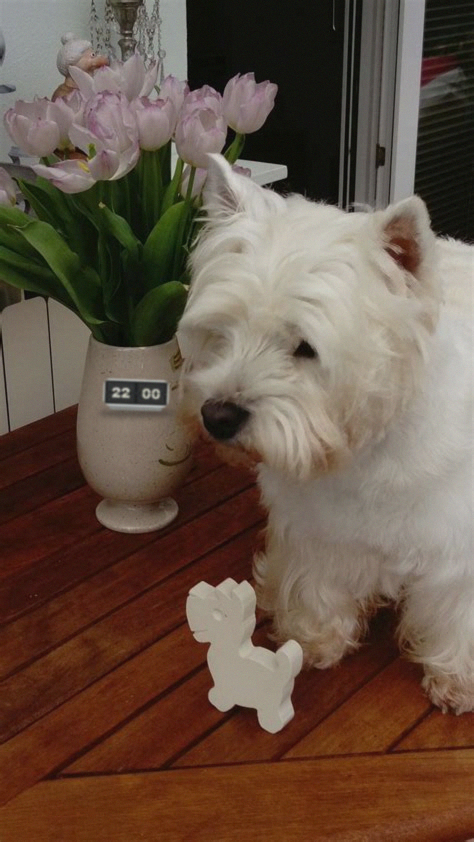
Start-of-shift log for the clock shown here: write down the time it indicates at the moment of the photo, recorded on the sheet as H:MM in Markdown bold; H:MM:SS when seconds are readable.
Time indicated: **22:00**
